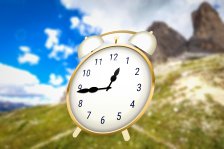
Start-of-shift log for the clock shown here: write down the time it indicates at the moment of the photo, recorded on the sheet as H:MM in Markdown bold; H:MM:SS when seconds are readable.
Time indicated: **12:44**
